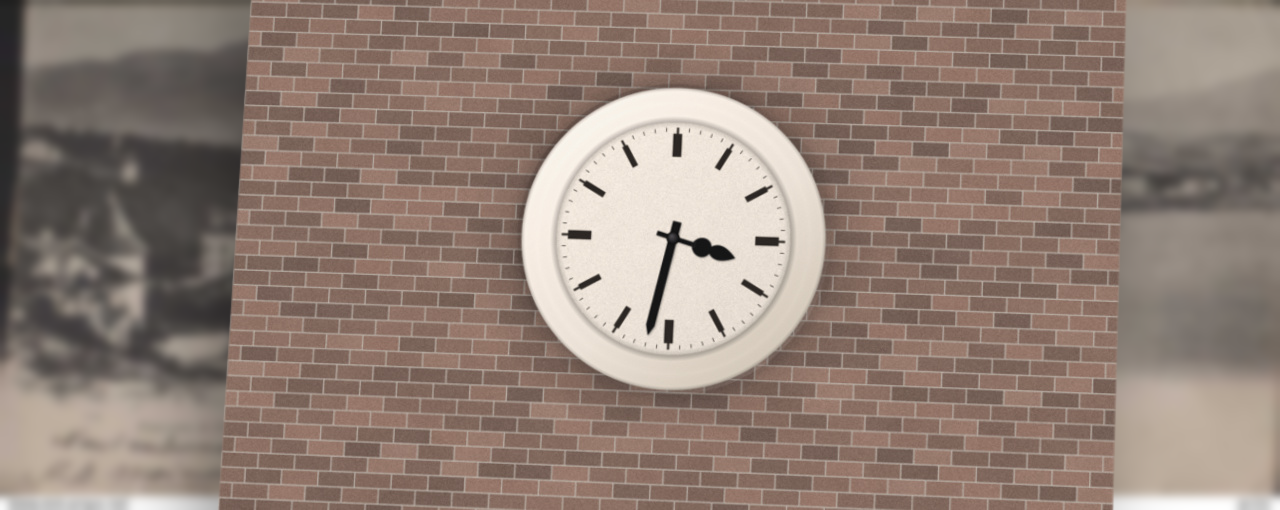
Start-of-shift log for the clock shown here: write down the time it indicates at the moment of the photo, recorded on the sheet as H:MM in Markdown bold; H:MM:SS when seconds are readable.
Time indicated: **3:32**
